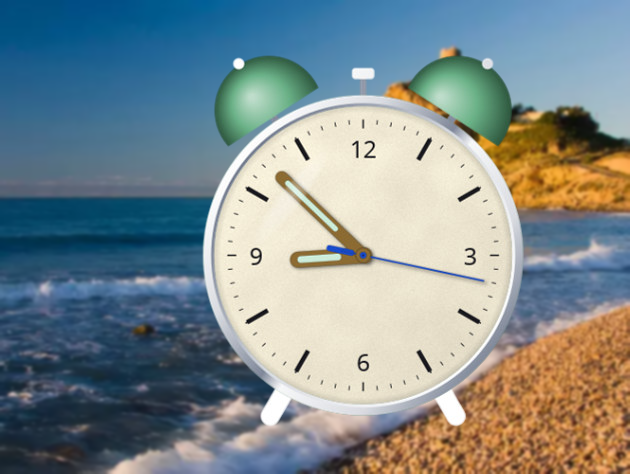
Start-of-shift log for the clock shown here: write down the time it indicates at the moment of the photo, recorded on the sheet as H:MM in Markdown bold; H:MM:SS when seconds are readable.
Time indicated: **8:52:17**
